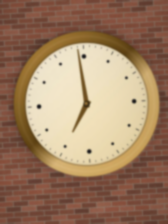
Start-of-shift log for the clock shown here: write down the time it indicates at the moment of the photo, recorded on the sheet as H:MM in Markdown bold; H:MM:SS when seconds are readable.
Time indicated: **6:59**
